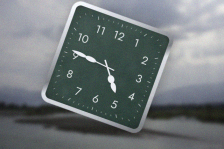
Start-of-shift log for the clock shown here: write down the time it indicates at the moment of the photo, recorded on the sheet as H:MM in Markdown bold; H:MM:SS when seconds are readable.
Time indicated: **4:46**
